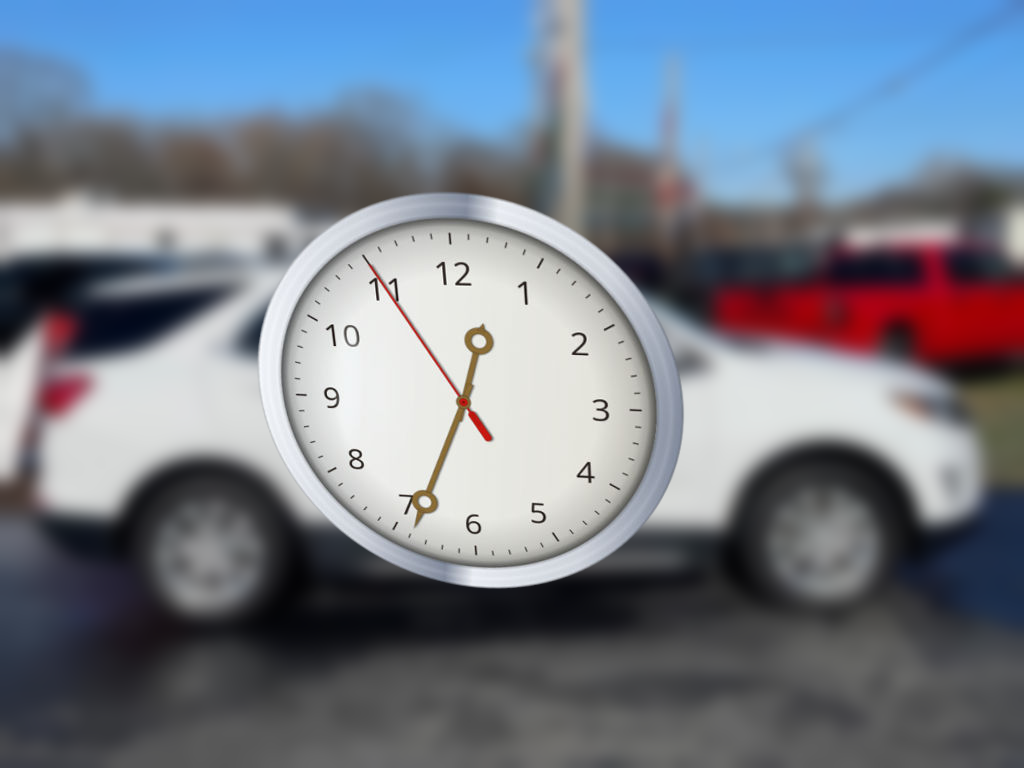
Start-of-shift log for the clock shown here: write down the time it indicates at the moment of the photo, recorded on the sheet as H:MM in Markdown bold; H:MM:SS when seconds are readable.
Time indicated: **12:33:55**
